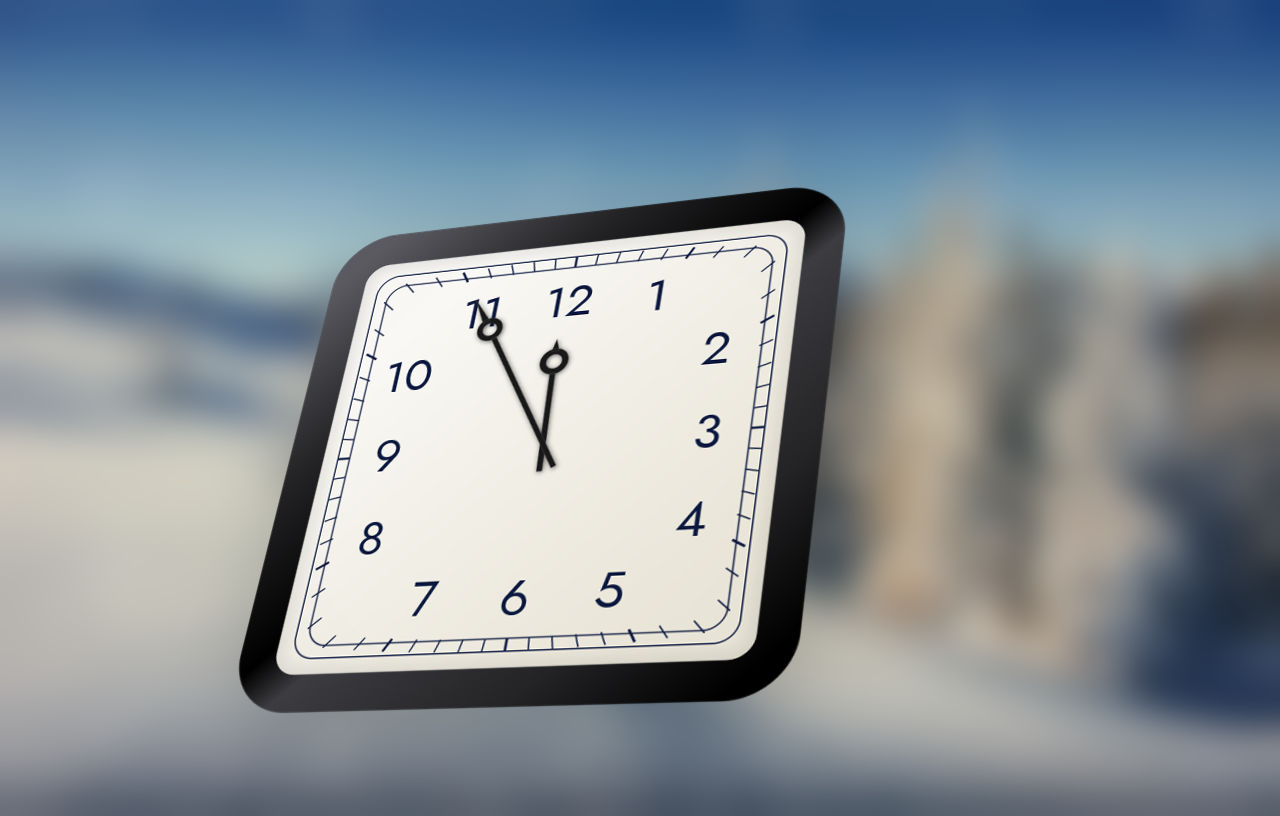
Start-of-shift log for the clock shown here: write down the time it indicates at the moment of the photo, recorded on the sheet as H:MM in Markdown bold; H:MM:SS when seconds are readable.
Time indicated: **11:55**
